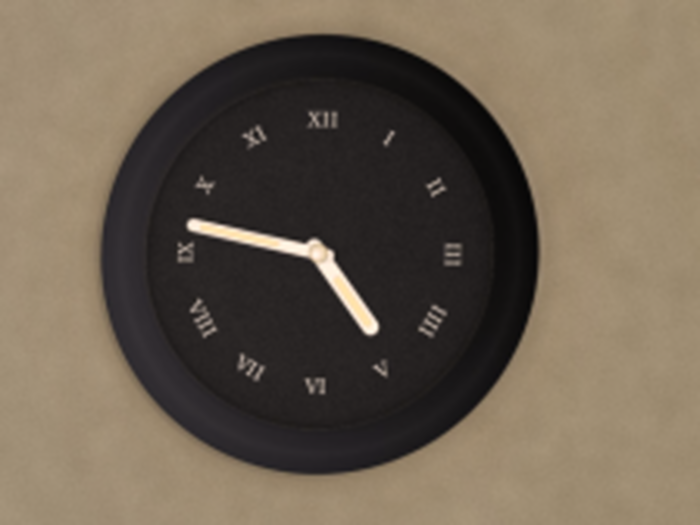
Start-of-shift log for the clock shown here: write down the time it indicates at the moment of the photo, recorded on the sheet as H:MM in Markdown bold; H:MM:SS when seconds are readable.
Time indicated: **4:47**
